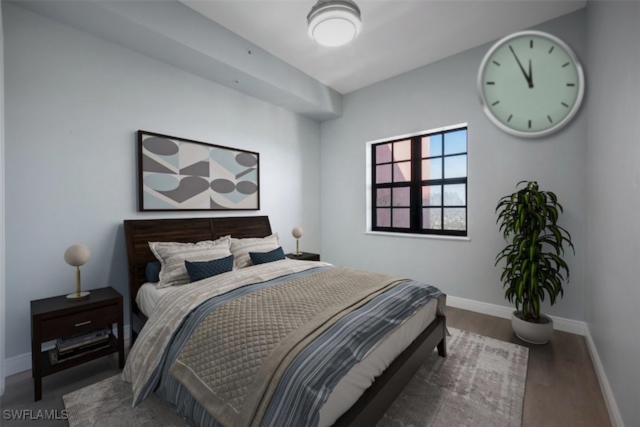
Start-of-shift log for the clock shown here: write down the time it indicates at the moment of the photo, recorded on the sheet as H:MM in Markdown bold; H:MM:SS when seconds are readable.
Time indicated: **11:55**
